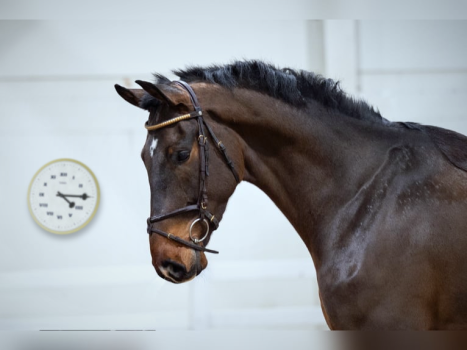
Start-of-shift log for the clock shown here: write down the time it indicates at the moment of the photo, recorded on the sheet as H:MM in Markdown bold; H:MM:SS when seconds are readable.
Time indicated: **4:15**
